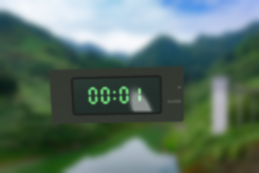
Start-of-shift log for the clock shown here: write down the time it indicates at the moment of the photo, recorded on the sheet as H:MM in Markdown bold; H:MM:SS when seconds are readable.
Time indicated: **0:01**
